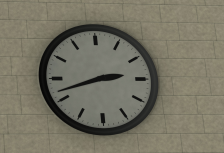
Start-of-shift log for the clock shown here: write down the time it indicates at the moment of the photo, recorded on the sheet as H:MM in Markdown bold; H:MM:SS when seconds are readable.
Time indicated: **2:42**
